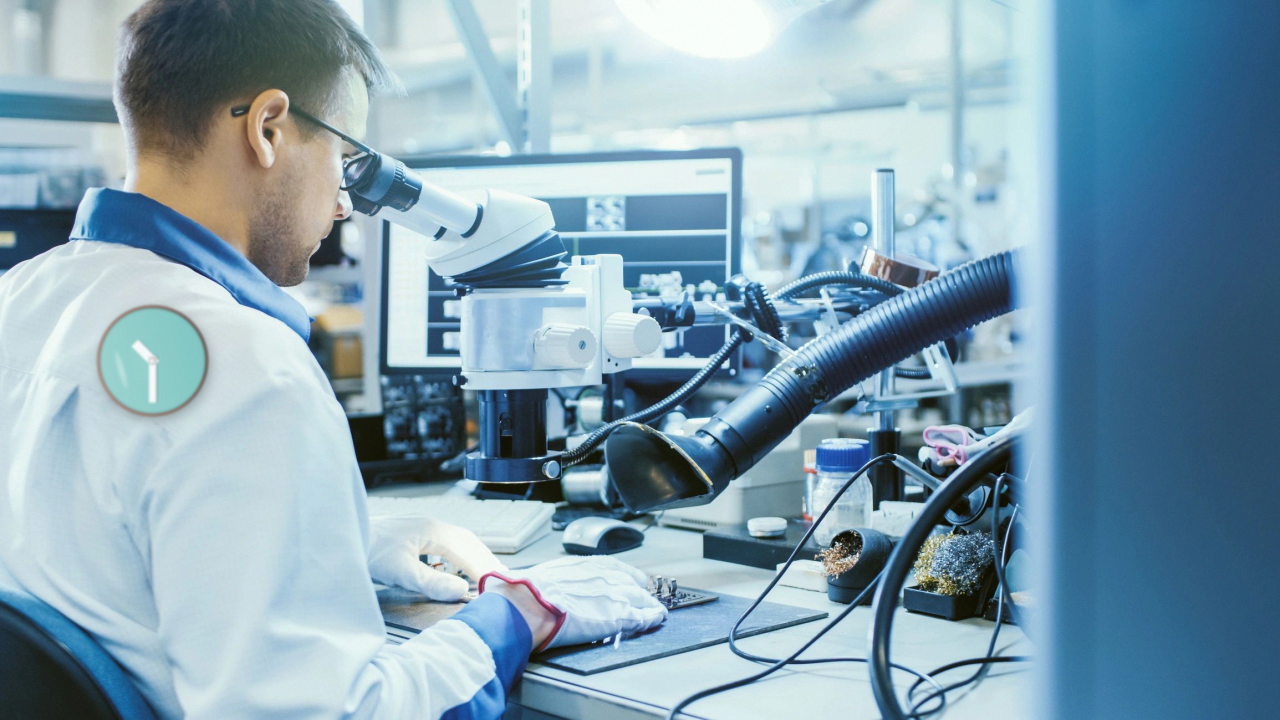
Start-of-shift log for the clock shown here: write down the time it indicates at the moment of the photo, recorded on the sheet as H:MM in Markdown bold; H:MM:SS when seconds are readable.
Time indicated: **10:30**
